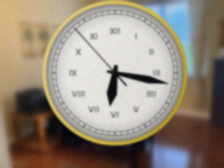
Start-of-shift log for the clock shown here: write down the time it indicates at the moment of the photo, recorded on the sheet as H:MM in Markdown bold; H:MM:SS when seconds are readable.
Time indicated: **6:16:53**
